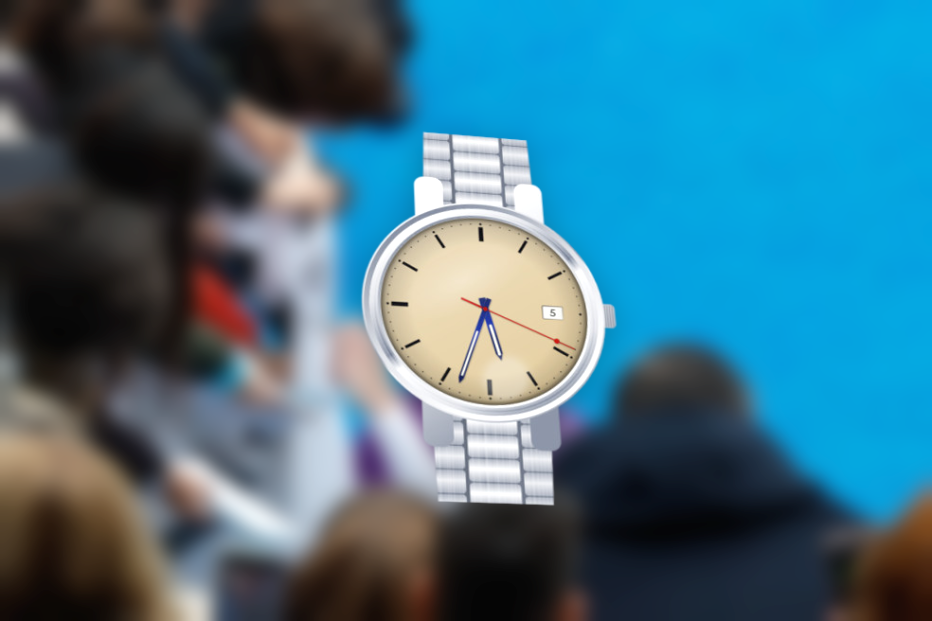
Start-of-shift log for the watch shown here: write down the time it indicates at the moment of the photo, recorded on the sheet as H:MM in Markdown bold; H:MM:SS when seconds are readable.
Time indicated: **5:33:19**
